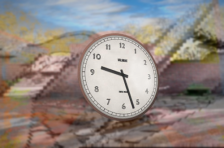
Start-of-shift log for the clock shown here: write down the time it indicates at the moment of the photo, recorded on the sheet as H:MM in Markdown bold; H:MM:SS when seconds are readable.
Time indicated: **9:27**
